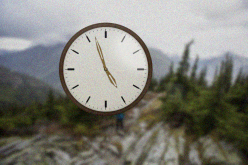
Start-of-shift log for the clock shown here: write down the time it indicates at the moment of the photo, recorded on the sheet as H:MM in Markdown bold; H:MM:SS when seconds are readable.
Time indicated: **4:57**
